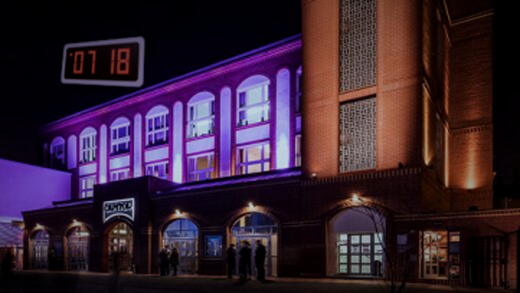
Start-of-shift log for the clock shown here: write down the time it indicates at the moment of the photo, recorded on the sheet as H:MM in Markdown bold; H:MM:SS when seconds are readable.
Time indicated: **7:18**
